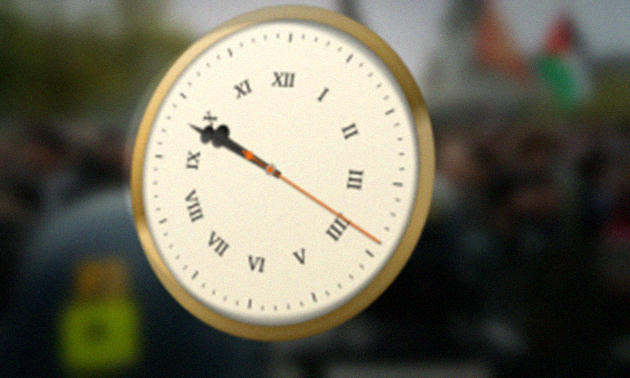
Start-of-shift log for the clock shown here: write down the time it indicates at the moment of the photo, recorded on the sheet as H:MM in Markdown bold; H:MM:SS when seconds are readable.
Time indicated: **9:48:19**
